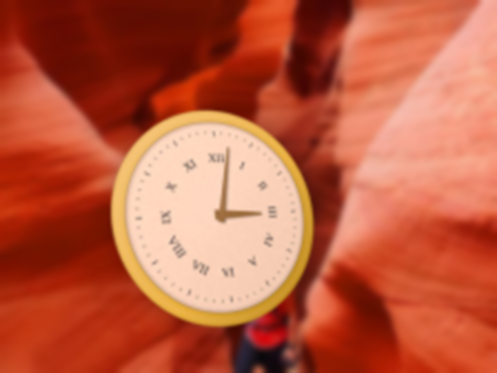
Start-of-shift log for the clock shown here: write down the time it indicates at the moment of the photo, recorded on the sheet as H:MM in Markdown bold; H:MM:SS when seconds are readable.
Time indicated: **3:02**
